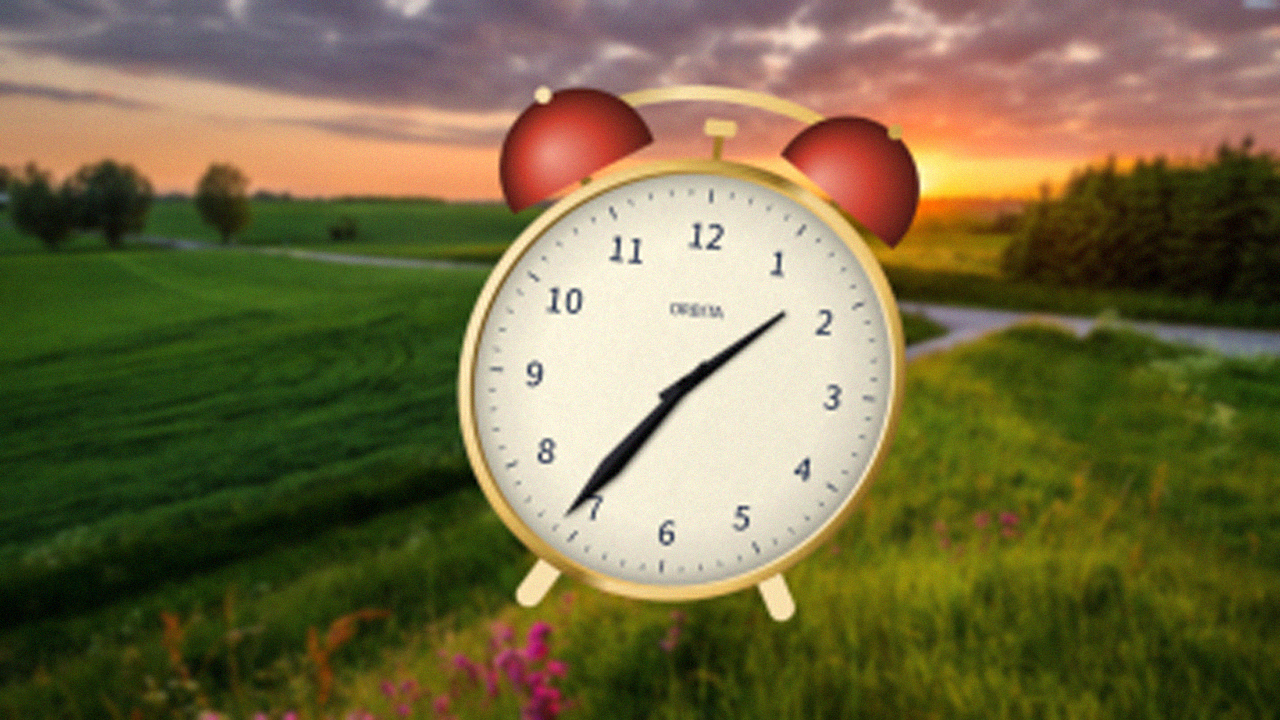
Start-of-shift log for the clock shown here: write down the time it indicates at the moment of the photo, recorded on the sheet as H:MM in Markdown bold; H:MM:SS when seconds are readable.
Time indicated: **1:36**
